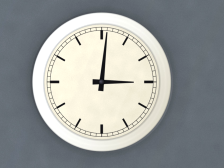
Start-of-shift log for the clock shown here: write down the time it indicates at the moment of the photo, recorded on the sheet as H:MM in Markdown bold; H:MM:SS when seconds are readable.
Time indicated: **3:01**
